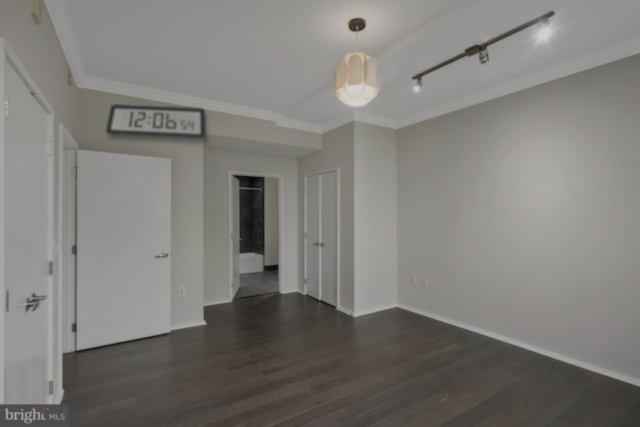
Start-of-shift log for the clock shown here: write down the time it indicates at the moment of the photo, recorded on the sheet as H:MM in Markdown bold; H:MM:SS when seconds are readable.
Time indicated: **12:06**
